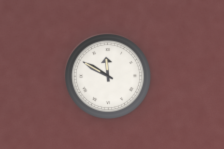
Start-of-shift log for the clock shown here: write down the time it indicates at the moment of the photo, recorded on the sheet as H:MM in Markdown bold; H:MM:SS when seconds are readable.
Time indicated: **11:50**
